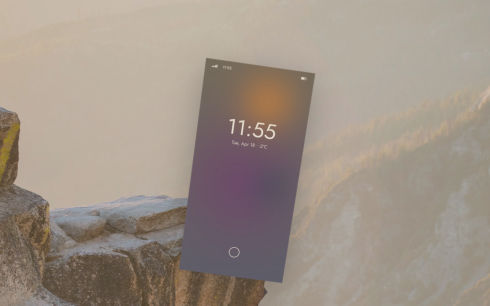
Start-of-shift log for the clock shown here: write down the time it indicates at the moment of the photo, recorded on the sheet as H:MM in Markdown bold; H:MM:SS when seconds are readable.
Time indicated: **11:55**
